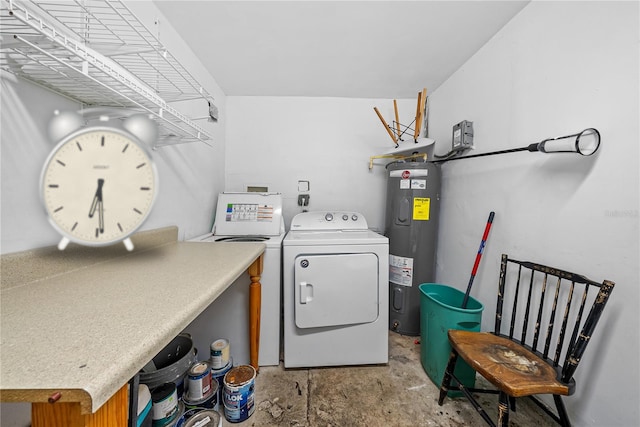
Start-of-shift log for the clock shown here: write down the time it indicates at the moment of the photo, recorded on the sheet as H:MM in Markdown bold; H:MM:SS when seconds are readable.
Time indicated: **6:29**
